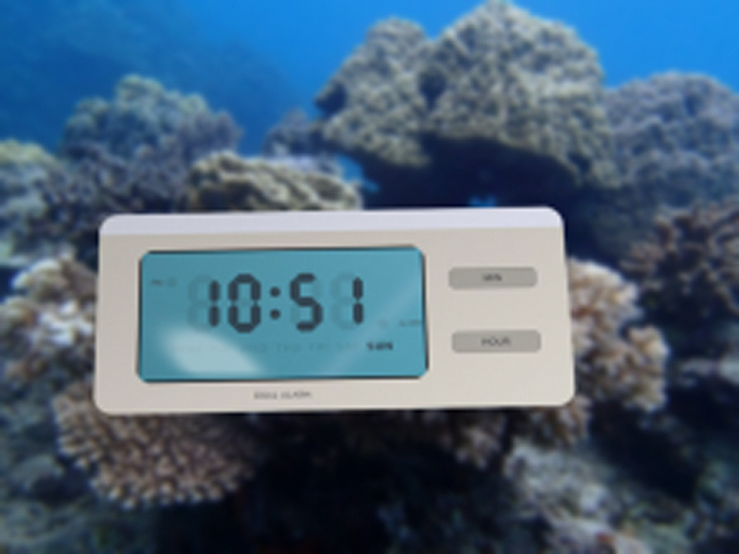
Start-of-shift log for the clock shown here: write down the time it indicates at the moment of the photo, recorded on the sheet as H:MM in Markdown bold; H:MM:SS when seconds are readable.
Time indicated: **10:51**
